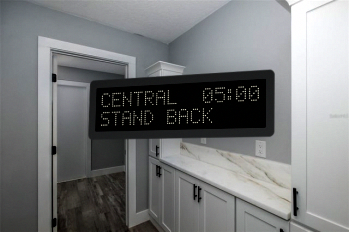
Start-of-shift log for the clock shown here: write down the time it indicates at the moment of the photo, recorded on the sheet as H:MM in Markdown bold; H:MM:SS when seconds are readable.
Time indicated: **5:00**
